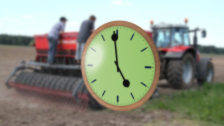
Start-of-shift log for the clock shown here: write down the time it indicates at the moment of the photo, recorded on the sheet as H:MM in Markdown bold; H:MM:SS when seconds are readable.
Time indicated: **4:59**
